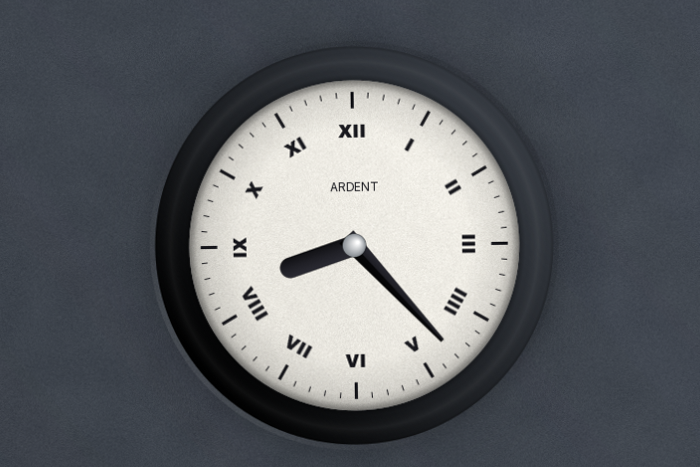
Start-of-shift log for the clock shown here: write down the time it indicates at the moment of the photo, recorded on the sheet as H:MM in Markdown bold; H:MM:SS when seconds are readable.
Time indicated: **8:23**
